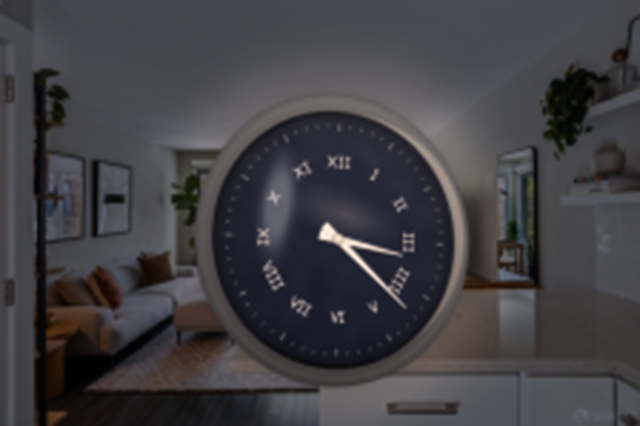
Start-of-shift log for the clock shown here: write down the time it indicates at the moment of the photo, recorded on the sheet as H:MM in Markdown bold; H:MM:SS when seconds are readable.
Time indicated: **3:22**
